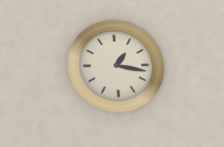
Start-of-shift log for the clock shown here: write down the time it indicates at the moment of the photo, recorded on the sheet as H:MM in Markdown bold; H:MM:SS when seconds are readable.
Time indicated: **1:17**
